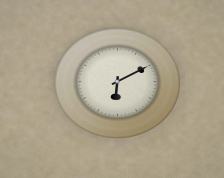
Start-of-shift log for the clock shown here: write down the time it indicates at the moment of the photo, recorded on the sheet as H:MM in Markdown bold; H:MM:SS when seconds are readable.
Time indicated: **6:10**
